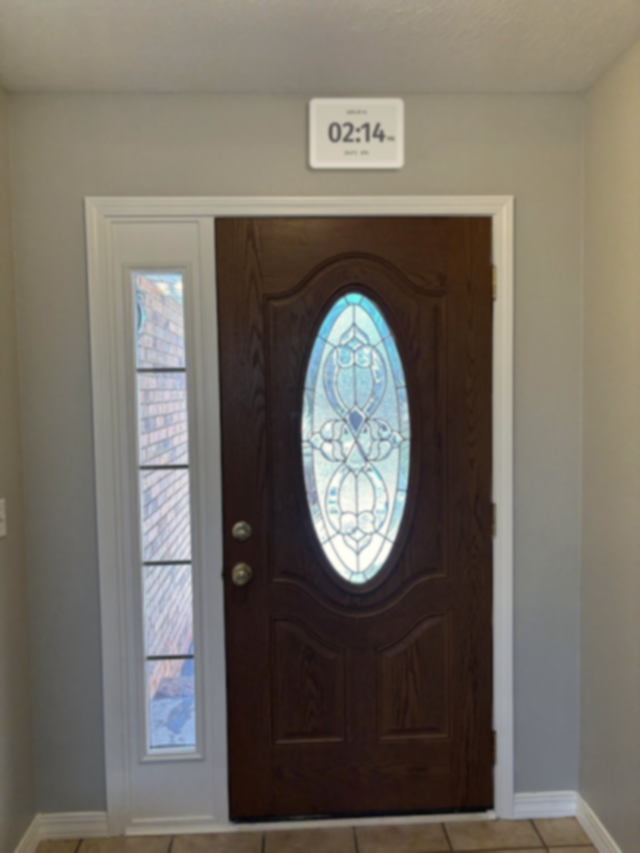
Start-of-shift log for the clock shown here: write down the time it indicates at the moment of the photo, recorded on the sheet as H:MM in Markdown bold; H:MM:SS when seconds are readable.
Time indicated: **2:14**
